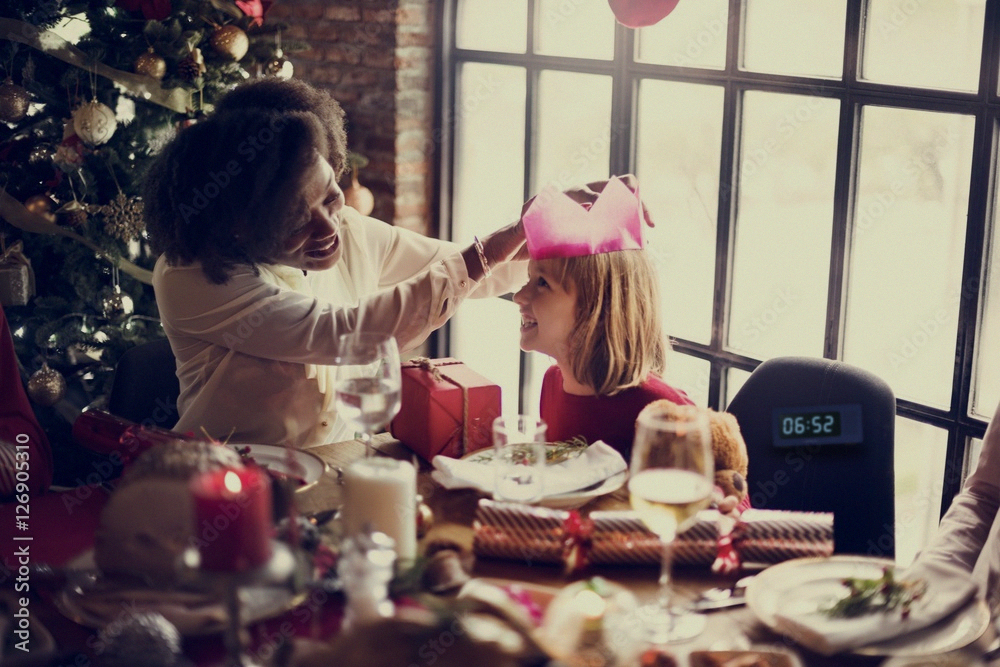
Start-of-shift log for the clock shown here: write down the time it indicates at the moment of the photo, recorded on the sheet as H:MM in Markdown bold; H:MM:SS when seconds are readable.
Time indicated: **6:52**
